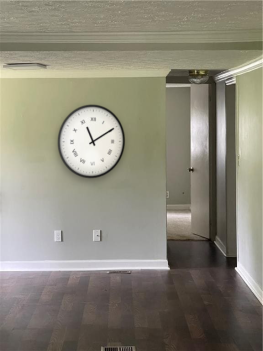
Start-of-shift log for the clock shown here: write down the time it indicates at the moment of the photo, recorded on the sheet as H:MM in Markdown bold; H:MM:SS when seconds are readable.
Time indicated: **11:10**
